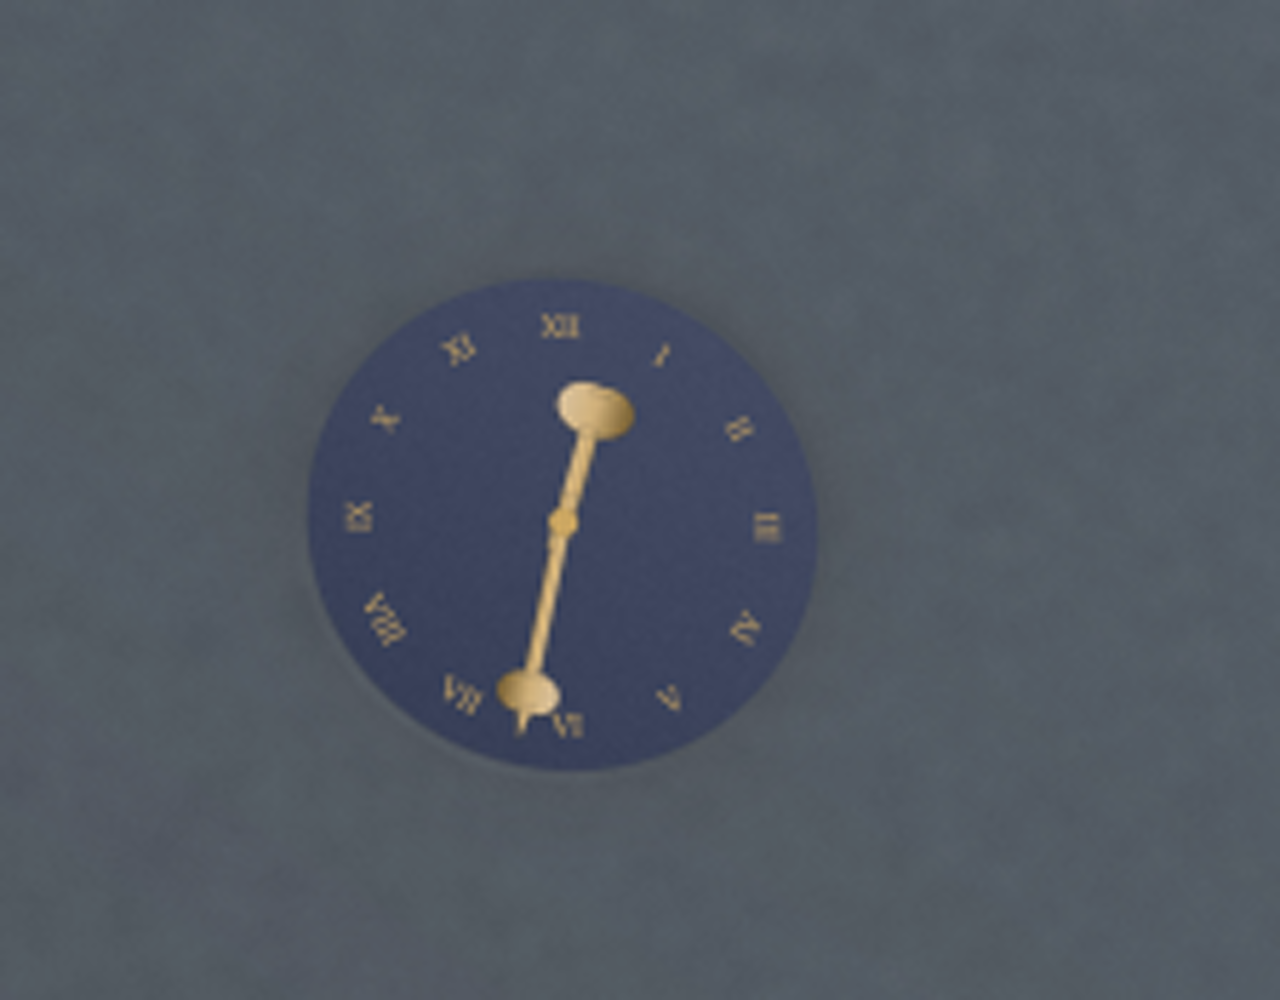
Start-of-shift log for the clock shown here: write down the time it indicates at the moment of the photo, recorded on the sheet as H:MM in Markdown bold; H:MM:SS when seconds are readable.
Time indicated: **12:32**
